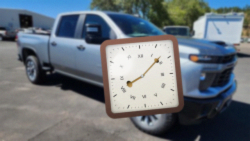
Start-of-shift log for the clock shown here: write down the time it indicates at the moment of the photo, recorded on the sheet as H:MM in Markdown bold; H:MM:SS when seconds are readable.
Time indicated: **8:08**
